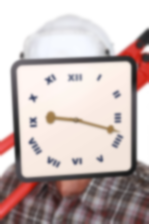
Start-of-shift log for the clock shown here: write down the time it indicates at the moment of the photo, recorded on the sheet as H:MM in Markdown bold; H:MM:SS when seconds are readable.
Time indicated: **9:18**
